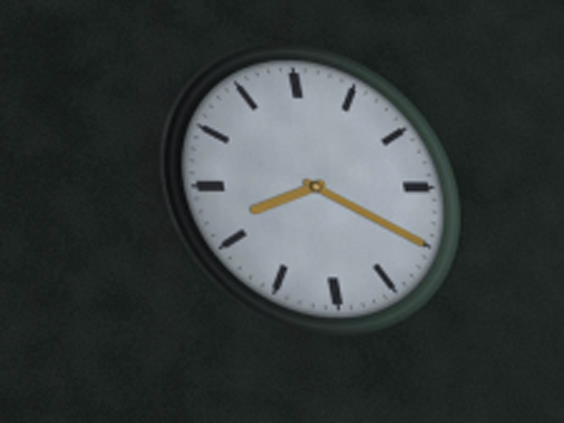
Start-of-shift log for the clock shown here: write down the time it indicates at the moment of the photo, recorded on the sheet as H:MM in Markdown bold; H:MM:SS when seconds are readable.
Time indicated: **8:20**
